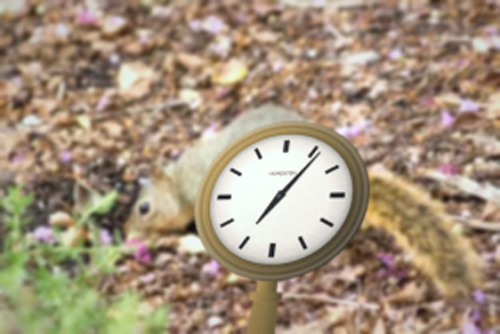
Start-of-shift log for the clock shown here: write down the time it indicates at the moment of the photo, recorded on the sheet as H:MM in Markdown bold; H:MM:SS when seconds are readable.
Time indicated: **7:06**
